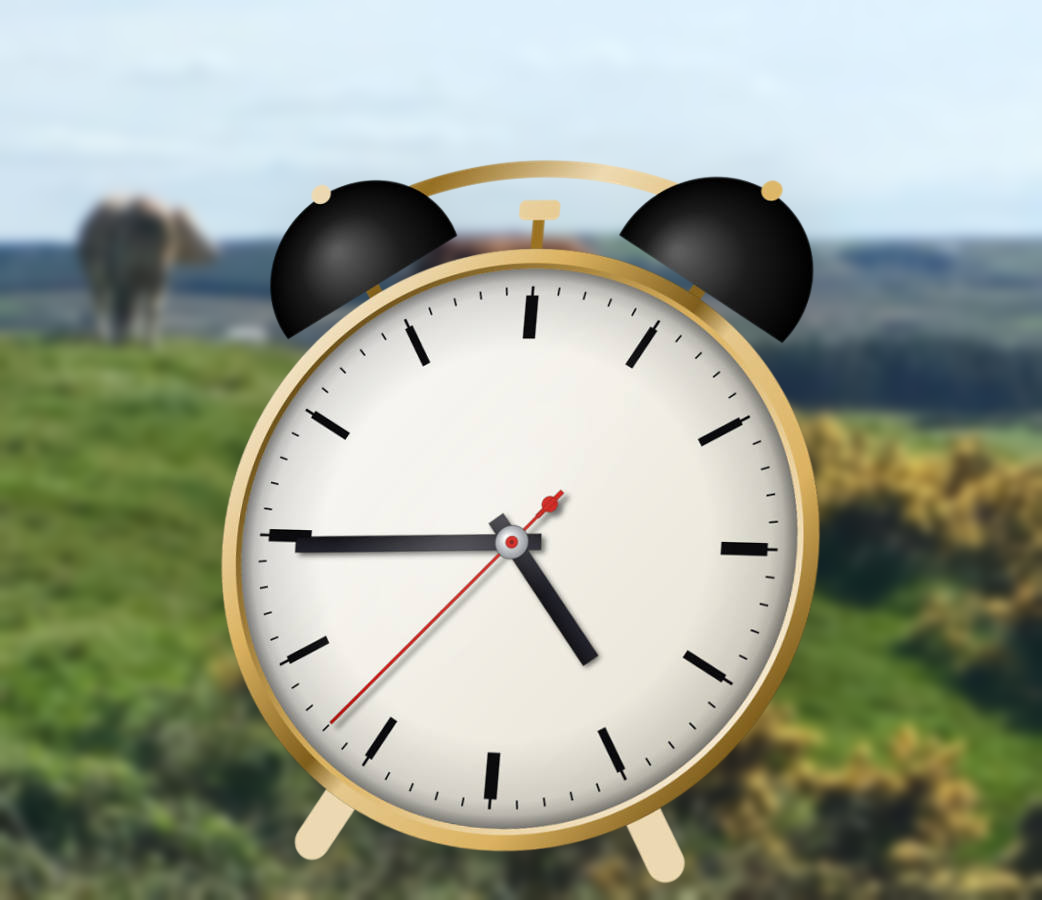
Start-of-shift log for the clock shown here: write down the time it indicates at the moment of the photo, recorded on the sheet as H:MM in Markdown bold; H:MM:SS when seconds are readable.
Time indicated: **4:44:37**
